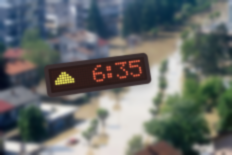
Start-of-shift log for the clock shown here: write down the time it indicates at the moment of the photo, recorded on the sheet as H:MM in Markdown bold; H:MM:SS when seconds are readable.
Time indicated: **6:35**
